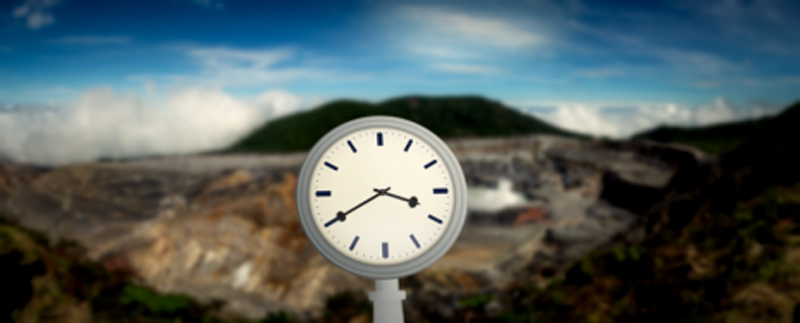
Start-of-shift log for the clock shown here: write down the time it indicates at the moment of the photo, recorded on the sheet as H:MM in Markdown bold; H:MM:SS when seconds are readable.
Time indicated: **3:40**
